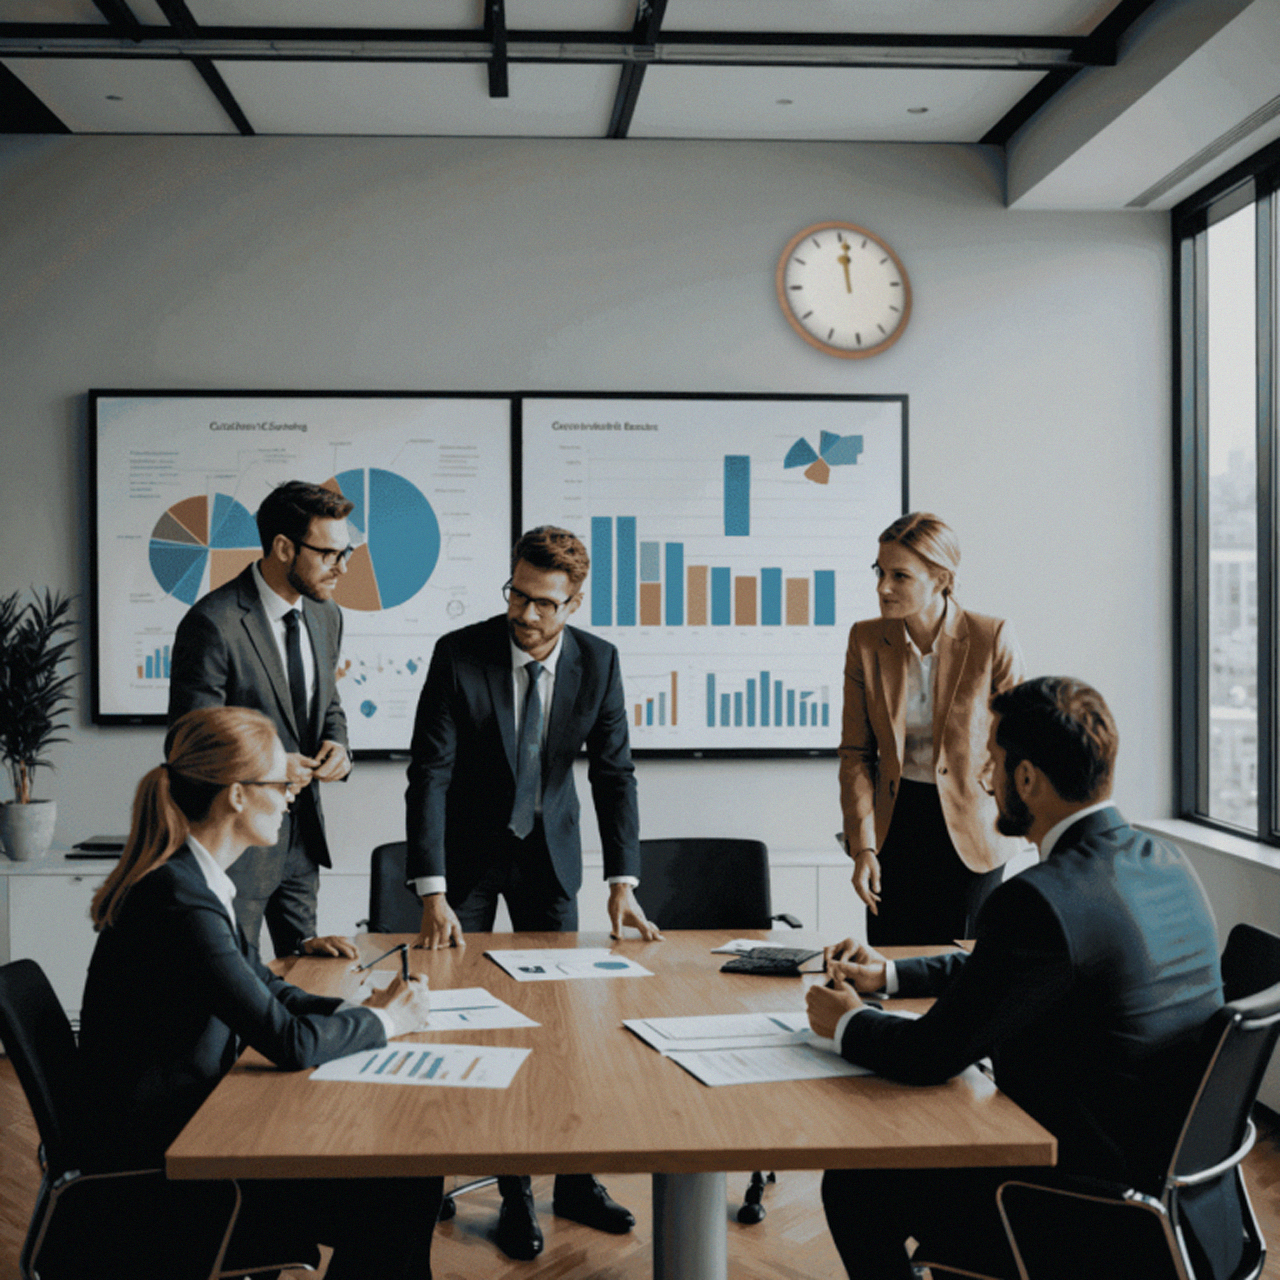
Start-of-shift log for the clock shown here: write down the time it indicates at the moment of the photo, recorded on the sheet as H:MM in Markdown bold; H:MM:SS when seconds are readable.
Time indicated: **12:01**
